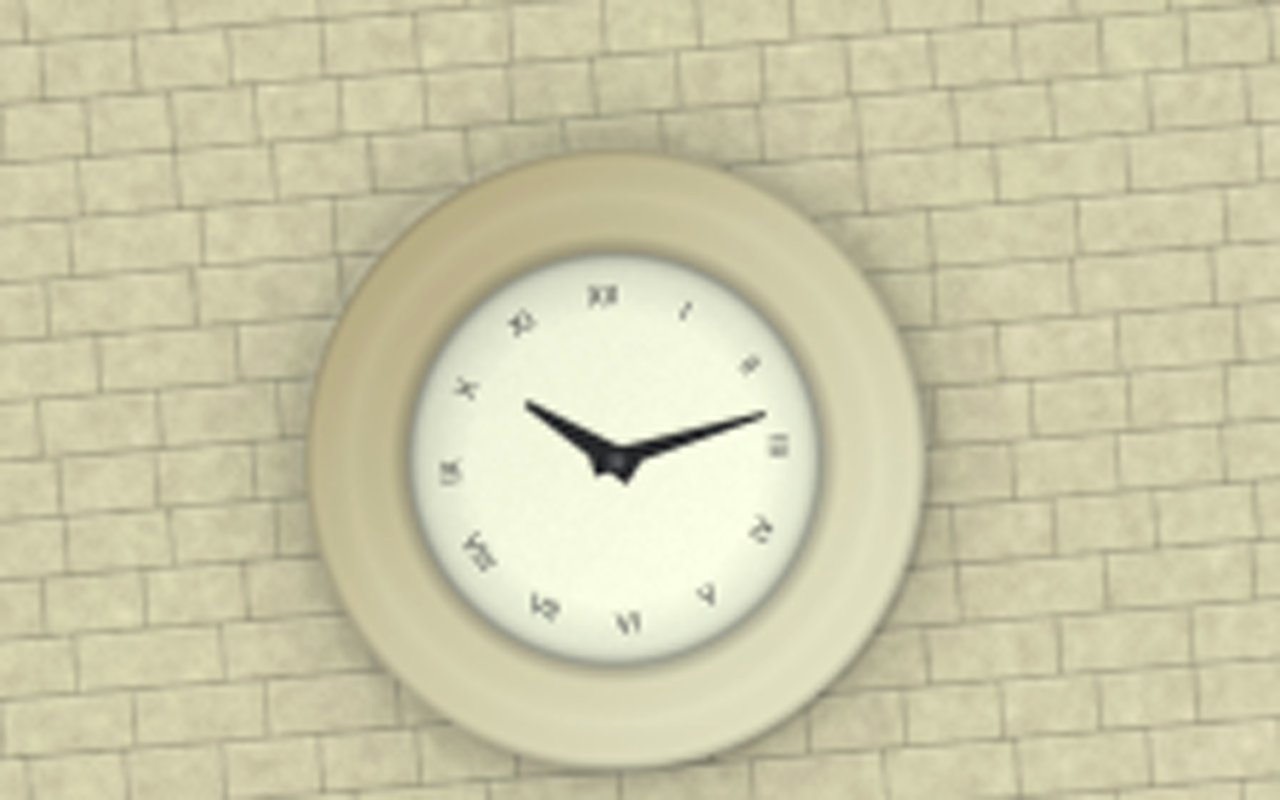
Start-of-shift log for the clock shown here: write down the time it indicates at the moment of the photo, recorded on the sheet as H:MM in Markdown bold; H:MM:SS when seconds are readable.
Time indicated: **10:13**
